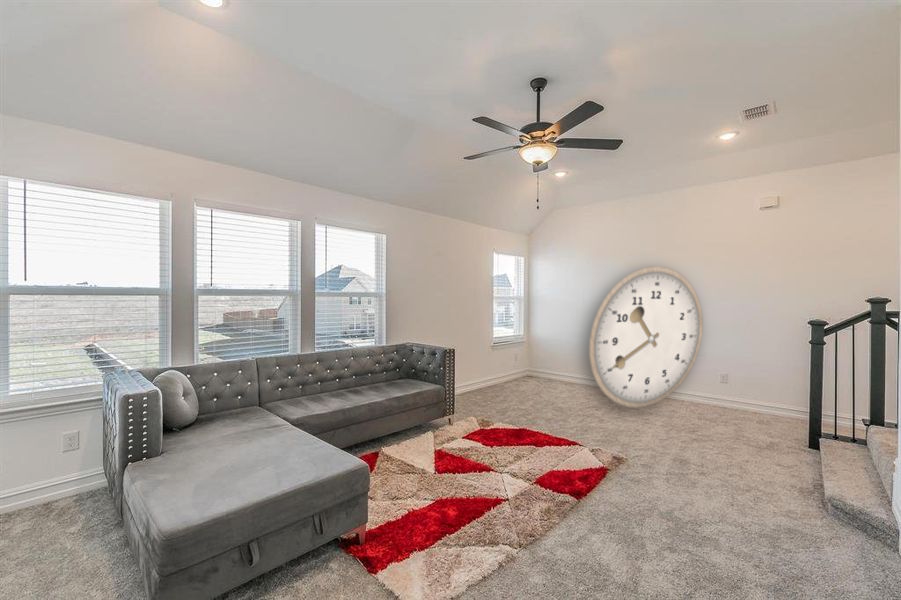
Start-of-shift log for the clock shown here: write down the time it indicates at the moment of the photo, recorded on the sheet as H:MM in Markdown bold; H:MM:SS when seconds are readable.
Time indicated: **10:40**
